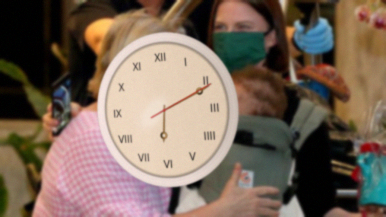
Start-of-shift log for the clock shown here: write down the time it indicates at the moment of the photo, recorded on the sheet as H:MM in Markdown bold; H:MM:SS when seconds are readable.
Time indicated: **6:11:11**
